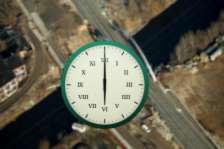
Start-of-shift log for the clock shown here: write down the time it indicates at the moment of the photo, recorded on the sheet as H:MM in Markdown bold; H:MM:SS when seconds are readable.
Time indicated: **6:00**
